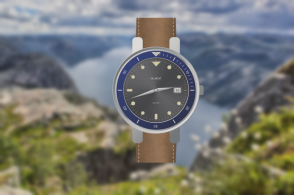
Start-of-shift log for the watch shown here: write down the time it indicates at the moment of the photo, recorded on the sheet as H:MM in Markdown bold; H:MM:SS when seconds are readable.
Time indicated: **2:42**
